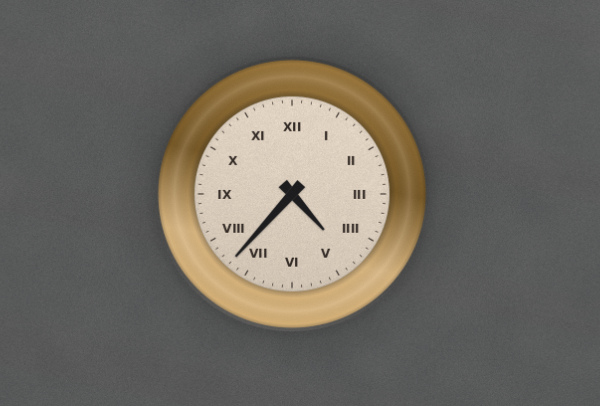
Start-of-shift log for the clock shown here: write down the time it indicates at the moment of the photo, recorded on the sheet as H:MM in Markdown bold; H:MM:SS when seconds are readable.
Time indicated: **4:37**
